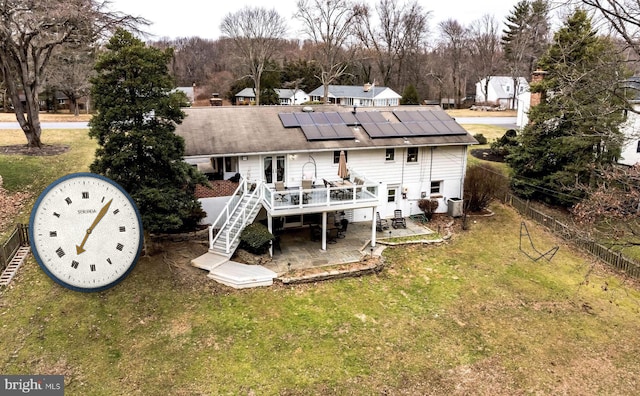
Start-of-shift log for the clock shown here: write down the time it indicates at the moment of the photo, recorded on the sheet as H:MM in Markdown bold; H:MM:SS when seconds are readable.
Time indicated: **7:07**
